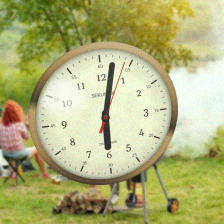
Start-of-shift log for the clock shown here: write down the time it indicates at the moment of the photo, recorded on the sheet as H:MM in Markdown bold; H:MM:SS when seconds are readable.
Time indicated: **6:02:04**
